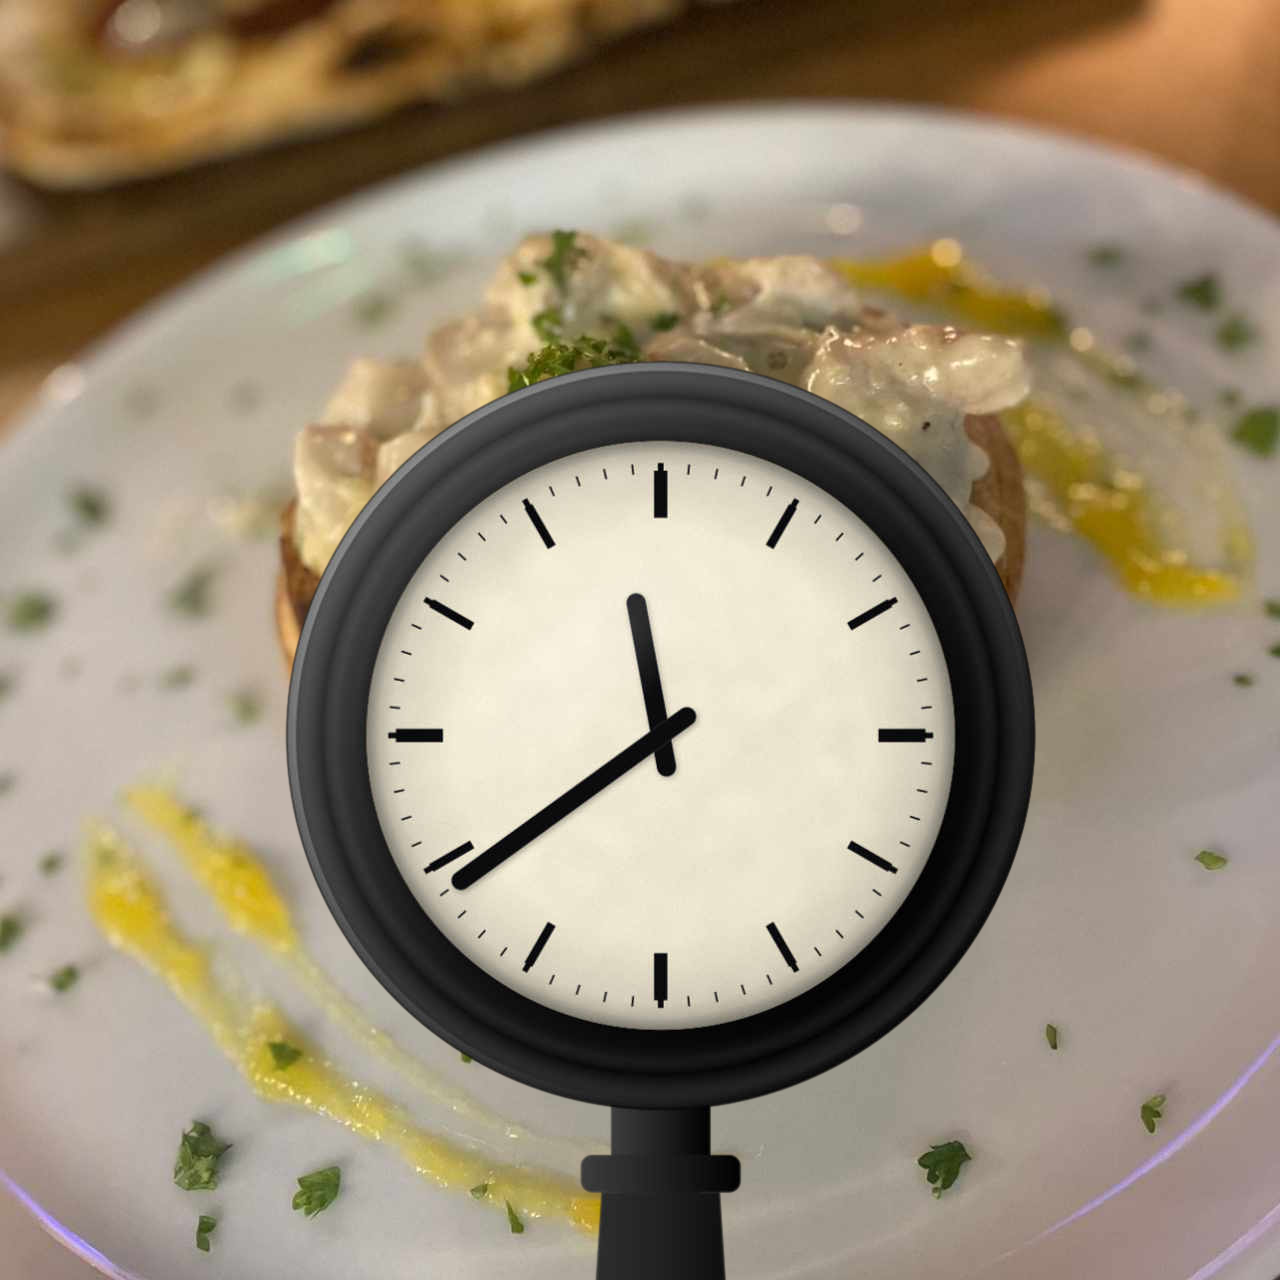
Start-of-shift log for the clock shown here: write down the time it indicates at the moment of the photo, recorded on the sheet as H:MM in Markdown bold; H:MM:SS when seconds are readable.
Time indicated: **11:39**
